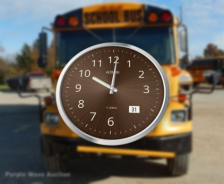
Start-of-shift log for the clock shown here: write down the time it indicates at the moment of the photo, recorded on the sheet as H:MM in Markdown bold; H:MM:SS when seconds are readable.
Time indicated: **10:01**
